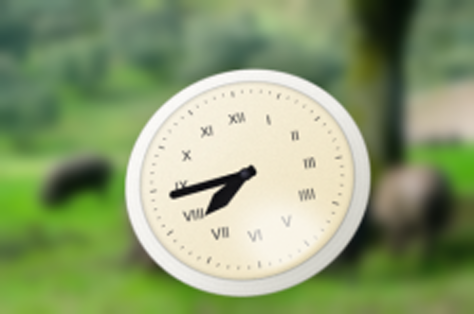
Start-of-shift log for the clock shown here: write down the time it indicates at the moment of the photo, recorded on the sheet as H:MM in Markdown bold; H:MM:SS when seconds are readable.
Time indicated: **7:44**
